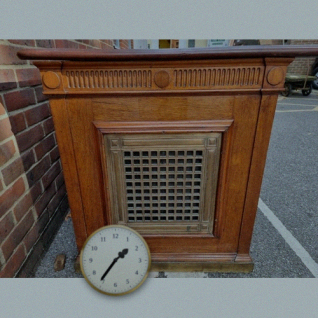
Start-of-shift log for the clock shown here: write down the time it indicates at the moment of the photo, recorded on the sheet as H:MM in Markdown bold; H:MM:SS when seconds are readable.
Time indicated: **1:36**
